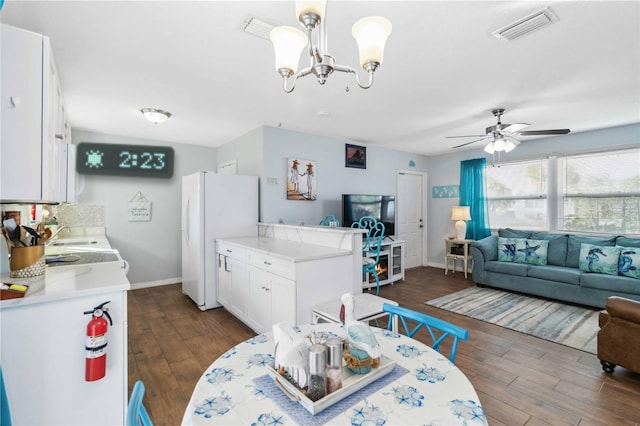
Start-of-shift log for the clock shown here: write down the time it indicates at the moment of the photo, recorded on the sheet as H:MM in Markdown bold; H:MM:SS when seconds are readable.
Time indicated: **2:23**
